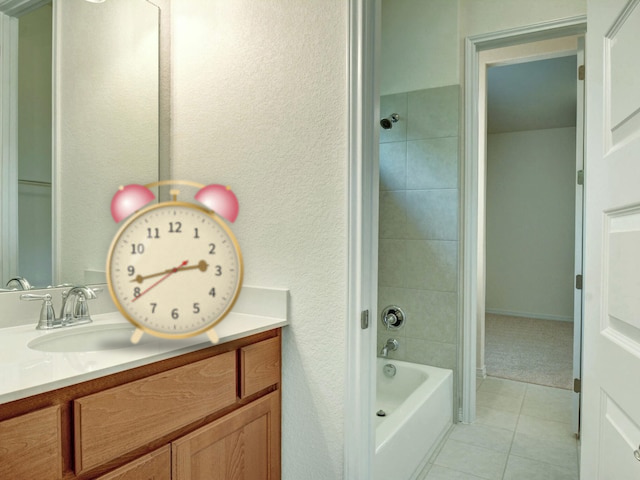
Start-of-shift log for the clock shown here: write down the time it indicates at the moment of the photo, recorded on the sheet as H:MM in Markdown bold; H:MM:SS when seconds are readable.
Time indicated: **2:42:39**
